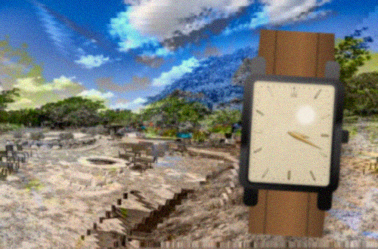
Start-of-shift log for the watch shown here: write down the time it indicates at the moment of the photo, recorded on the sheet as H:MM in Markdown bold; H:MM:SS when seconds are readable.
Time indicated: **3:19**
